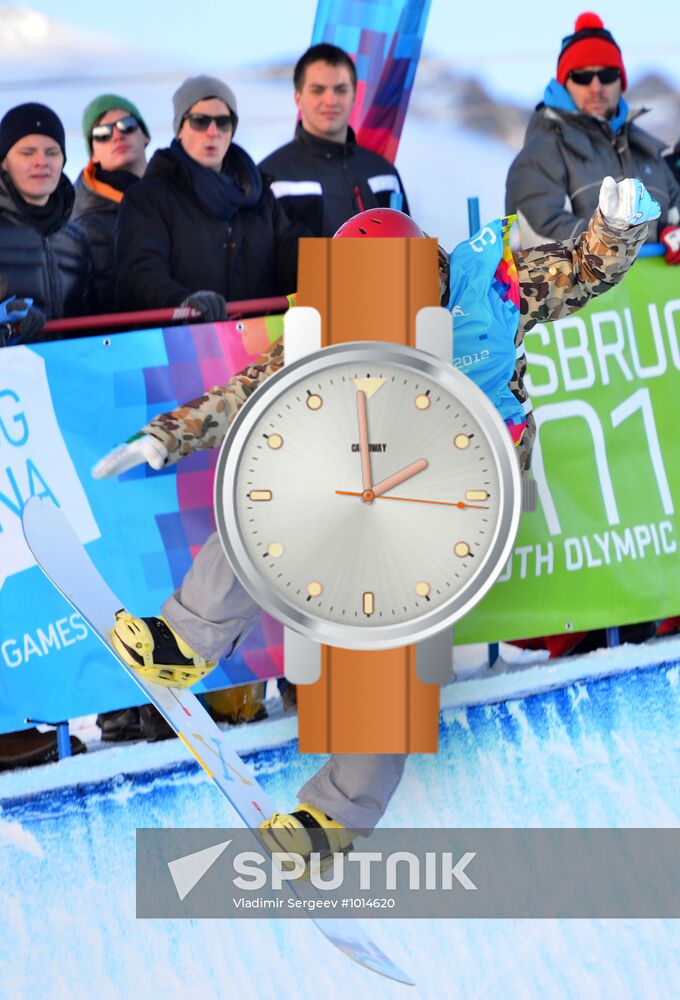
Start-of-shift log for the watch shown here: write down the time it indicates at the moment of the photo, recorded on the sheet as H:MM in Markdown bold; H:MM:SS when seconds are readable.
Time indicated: **1:59:16**
